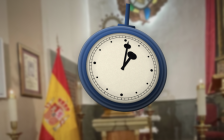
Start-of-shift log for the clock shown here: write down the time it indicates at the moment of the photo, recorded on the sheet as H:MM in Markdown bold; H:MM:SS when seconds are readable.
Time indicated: **1:01**
